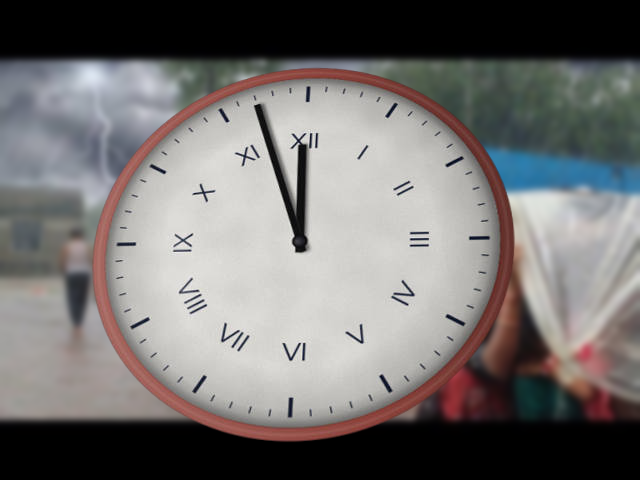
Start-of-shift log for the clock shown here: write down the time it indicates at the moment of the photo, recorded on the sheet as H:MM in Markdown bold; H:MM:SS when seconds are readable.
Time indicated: **11:57**
